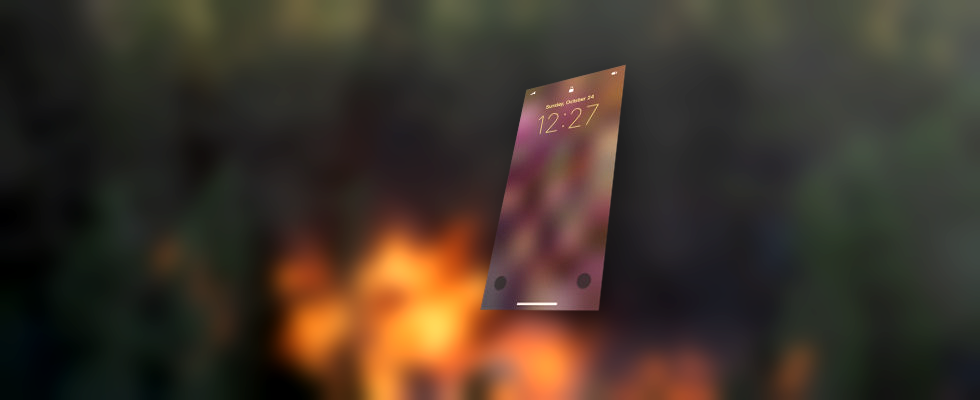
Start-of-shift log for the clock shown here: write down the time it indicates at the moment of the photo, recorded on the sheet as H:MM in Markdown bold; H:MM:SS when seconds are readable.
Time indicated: **12:27**
